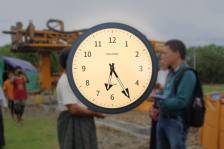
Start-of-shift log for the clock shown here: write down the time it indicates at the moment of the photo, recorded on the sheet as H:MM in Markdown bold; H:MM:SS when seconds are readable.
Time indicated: **6:25**
